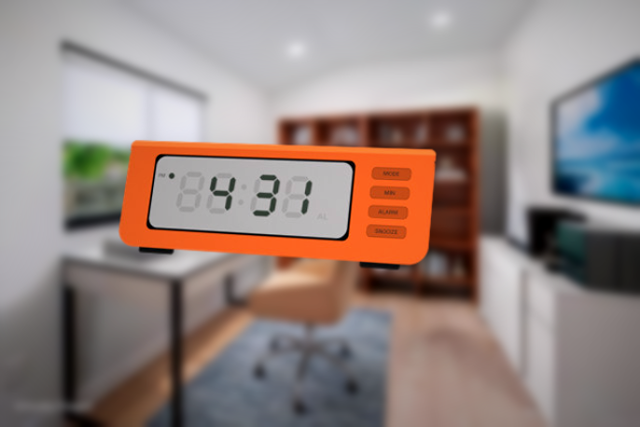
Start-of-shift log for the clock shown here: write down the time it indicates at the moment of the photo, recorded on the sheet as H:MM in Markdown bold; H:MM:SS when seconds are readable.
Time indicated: **4:31**
